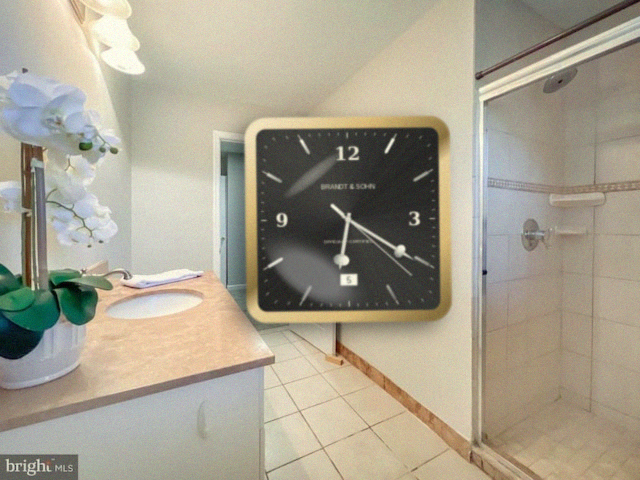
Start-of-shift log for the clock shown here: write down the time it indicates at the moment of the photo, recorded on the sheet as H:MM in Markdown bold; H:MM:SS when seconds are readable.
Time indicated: **6:20:22**
